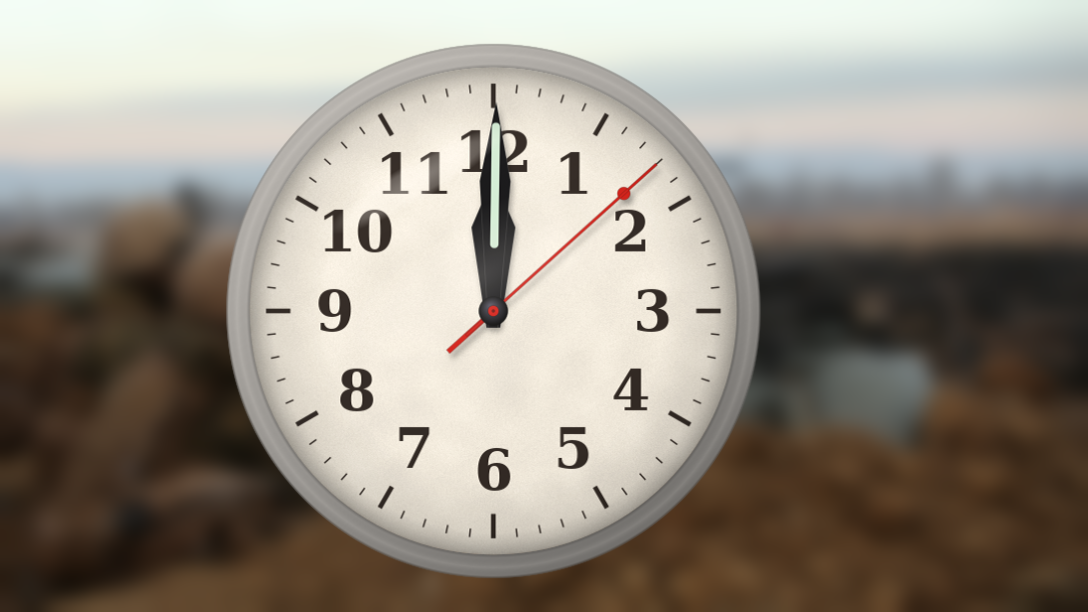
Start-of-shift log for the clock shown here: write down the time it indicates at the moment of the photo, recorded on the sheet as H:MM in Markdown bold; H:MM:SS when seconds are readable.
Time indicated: **12:00:08**
